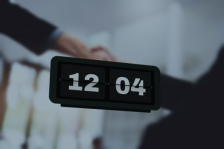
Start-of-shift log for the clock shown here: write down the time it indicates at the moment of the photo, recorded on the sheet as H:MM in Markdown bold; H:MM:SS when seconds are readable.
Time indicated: **12:04**
